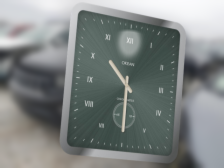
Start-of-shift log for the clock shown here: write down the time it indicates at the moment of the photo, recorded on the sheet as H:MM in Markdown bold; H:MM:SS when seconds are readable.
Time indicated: **10:30**
